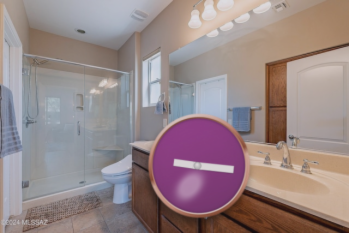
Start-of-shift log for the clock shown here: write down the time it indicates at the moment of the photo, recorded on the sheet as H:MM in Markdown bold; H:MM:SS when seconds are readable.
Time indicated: **9:16**
